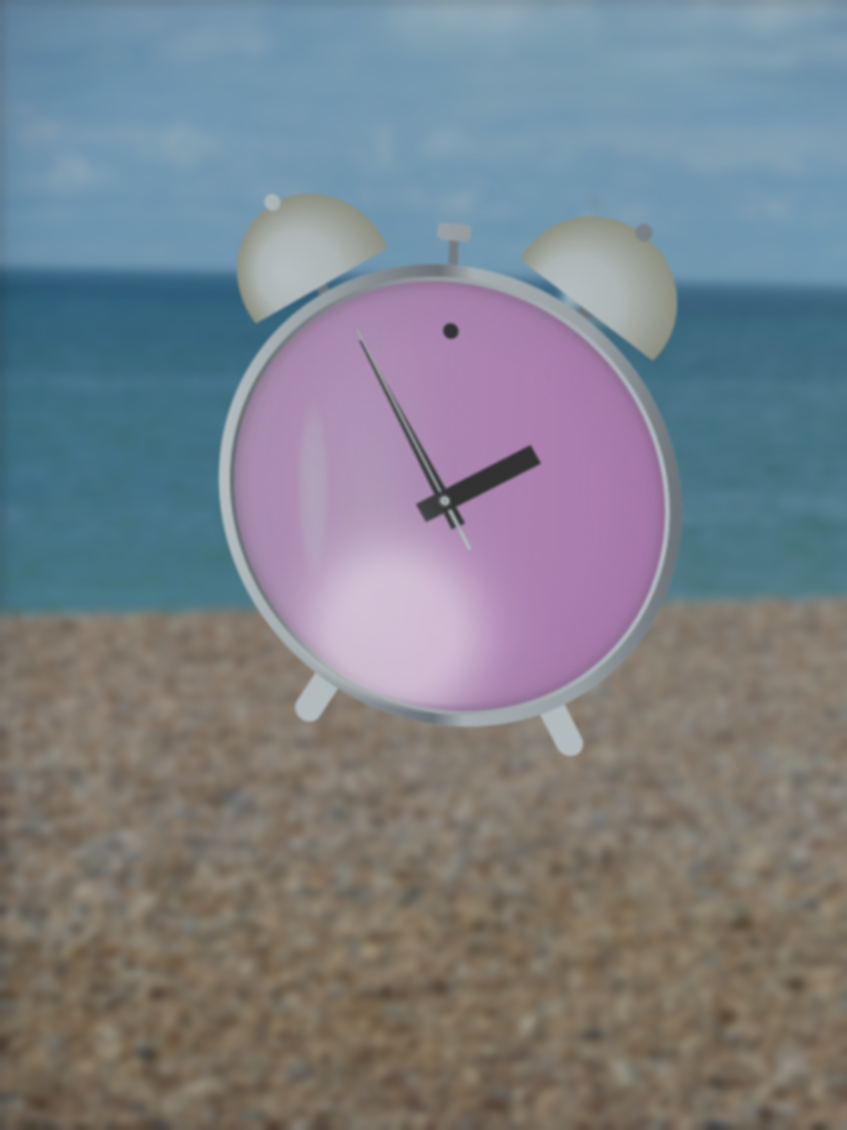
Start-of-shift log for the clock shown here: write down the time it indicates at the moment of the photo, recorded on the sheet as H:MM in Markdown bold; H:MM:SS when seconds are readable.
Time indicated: **1:54:55**
